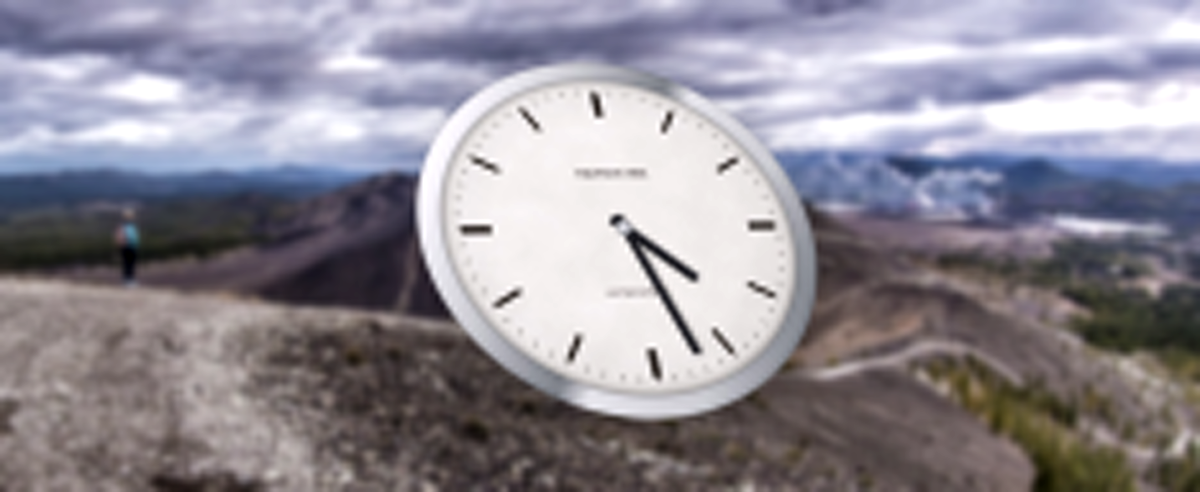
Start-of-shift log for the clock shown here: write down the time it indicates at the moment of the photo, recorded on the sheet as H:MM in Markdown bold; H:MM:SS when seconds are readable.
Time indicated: **4:27**
